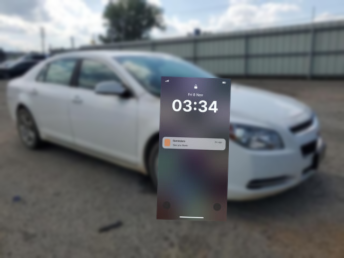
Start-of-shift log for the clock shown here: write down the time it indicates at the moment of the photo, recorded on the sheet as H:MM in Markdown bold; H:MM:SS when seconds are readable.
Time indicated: **3:34**
